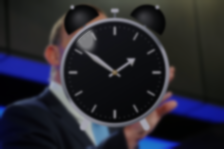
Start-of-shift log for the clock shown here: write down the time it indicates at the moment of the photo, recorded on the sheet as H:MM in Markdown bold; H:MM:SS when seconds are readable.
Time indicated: **1:51**
